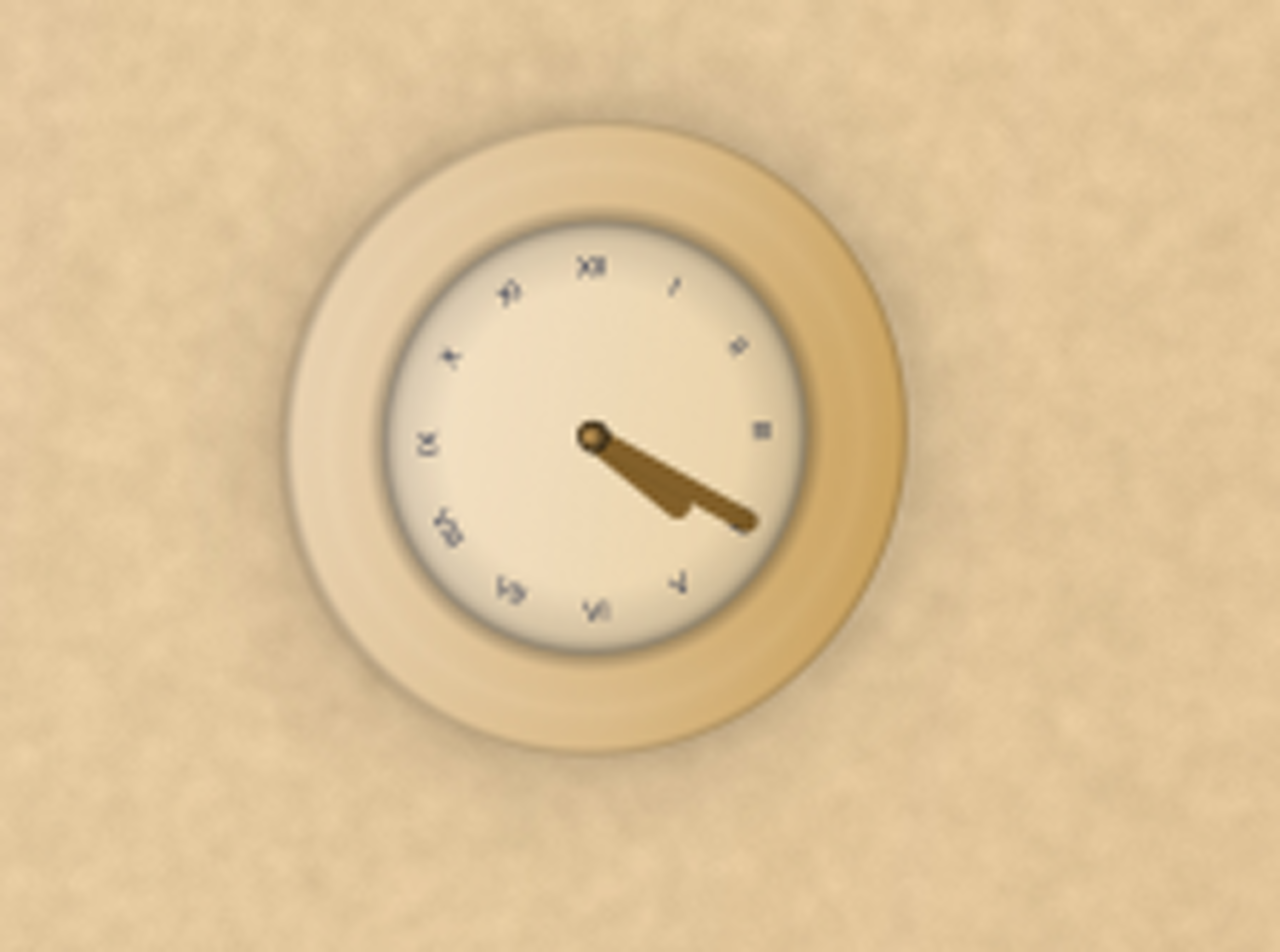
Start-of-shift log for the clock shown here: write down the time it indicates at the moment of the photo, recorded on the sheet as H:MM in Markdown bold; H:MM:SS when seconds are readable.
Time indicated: **4:20**
